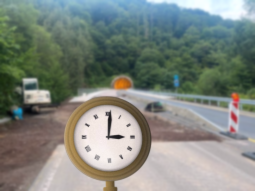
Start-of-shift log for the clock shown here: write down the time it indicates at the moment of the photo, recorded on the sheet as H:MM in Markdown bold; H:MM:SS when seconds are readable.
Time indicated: **3:01**
